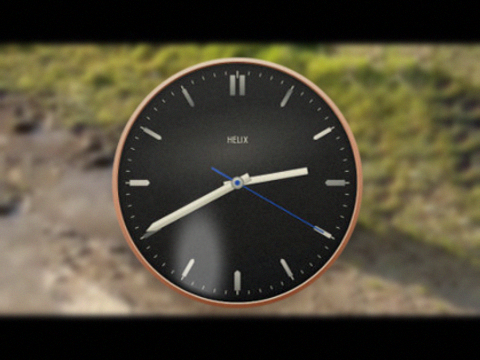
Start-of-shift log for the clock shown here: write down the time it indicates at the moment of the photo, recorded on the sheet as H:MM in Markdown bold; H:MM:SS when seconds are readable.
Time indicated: **2:40:20**
